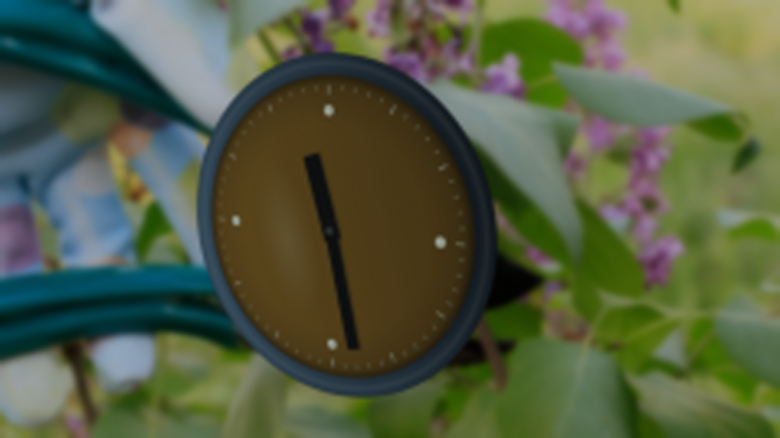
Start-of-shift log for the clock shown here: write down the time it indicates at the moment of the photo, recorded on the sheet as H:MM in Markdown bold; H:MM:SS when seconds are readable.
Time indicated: **11:28**
